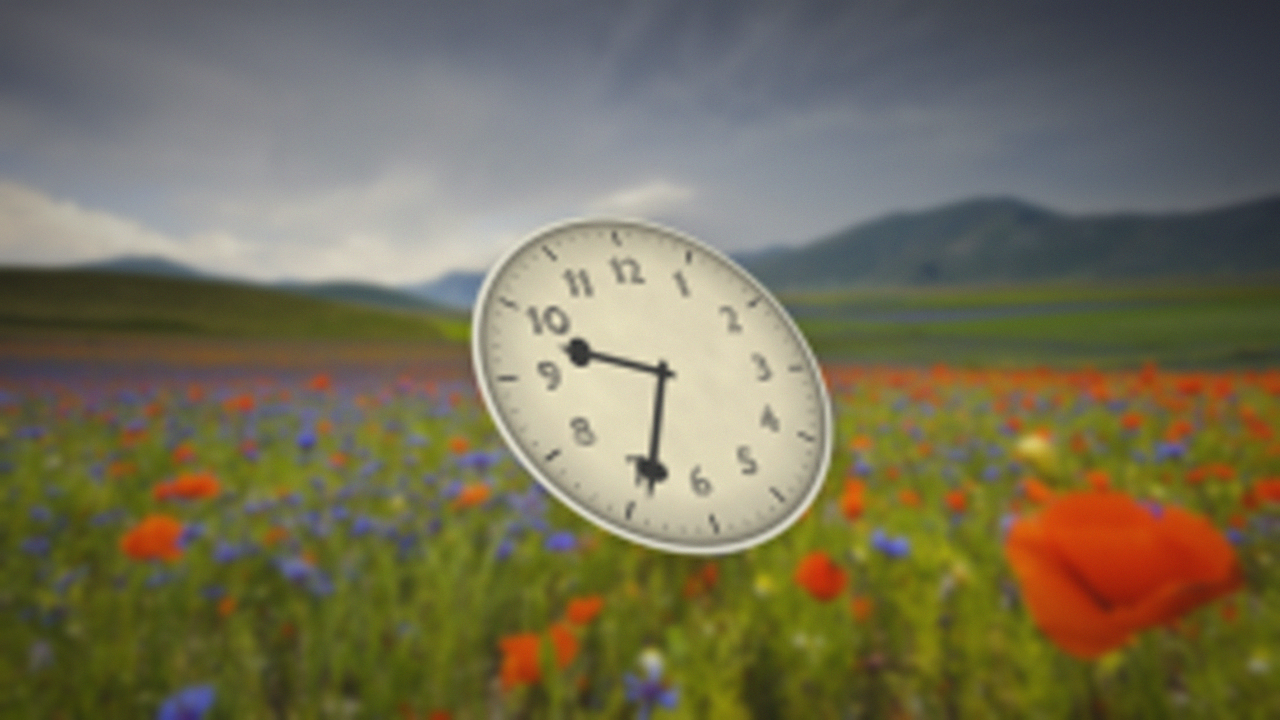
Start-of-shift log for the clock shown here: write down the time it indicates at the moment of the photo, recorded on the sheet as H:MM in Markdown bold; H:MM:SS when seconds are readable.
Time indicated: **9:34**
